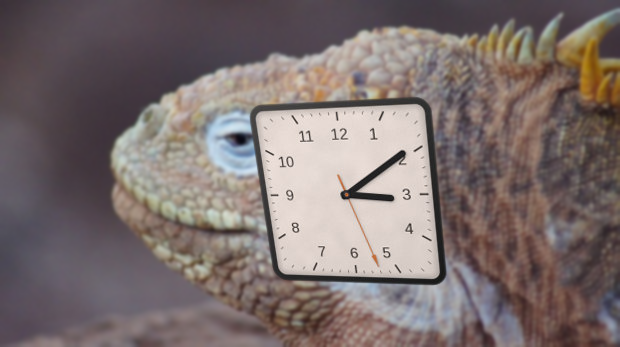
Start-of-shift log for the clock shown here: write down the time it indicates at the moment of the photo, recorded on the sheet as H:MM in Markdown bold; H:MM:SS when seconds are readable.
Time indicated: **3:09:27**
